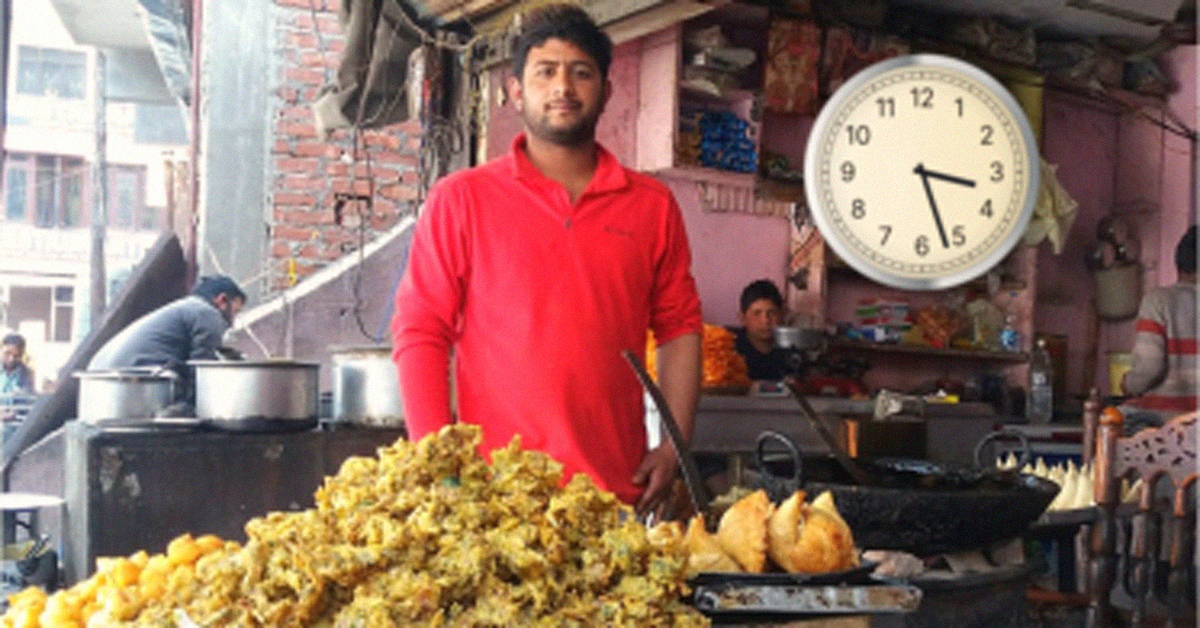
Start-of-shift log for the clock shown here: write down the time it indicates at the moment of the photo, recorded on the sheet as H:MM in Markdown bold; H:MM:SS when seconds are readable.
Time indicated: **3:27**
